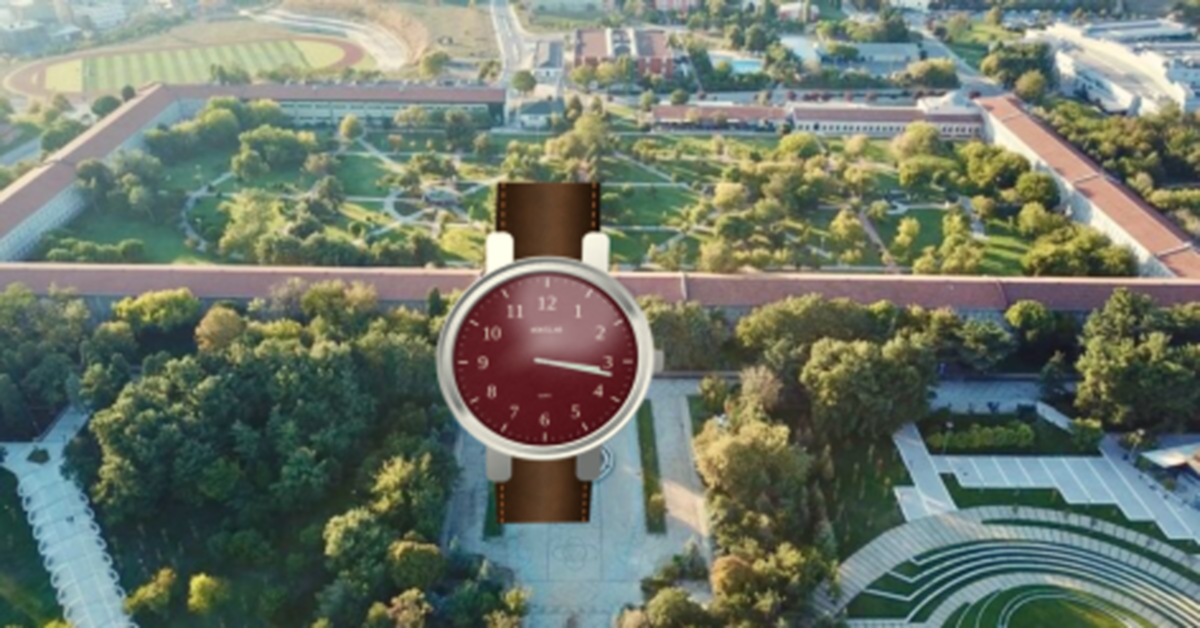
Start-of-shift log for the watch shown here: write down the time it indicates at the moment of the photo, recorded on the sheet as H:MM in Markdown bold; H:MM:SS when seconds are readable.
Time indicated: **3:17**
